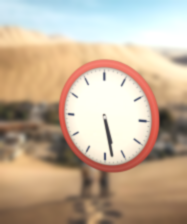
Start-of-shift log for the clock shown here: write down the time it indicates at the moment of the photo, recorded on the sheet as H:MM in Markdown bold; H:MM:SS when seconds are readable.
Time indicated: **5:28**
